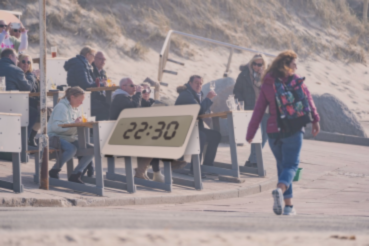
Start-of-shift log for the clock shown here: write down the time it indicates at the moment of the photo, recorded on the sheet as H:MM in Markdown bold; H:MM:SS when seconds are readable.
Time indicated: **22:30**
